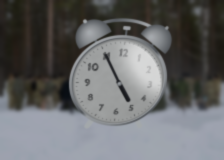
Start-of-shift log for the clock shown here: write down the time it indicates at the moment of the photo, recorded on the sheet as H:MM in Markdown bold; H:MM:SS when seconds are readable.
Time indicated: **4:55**
